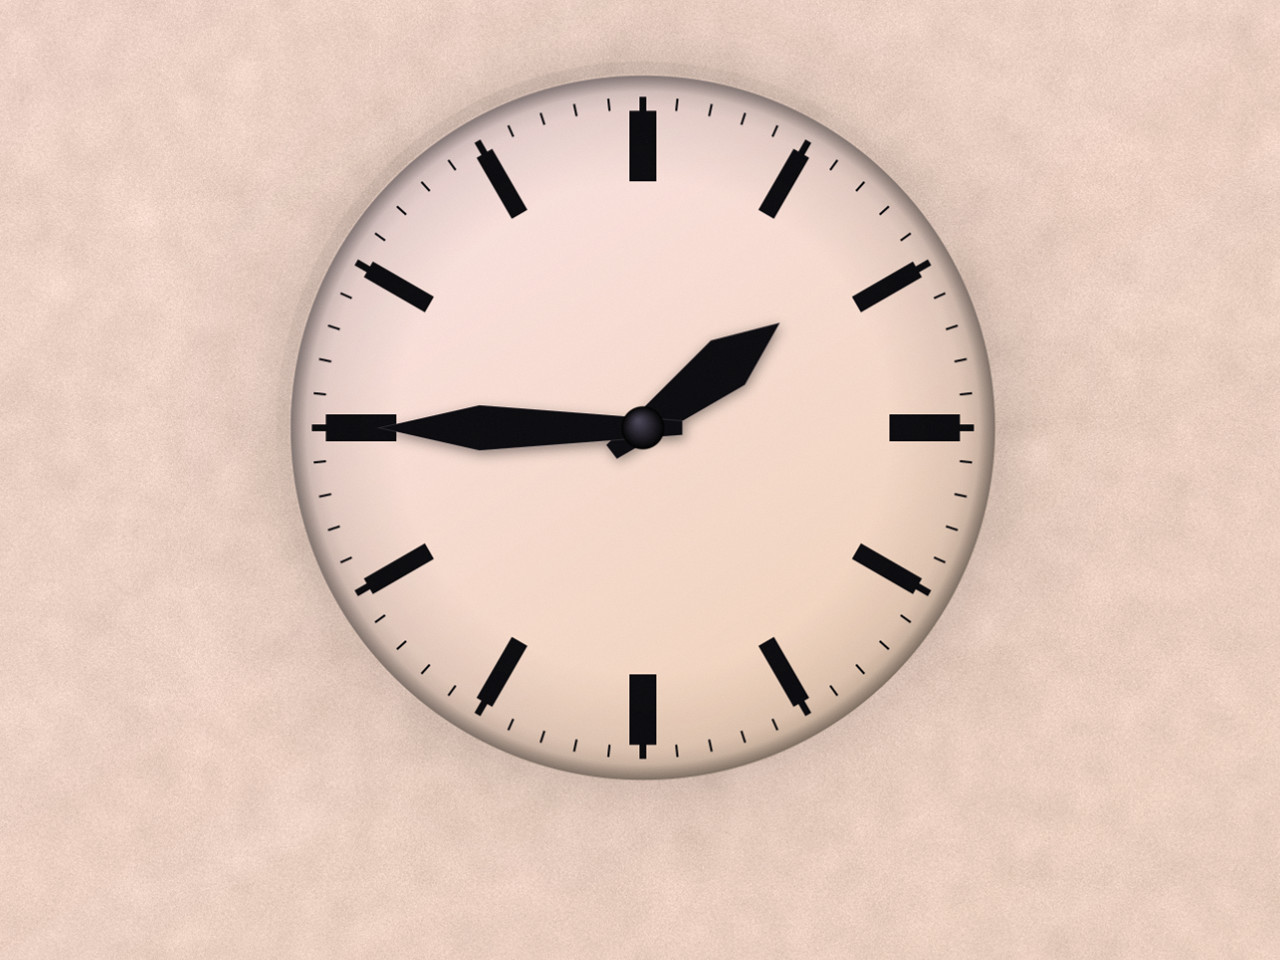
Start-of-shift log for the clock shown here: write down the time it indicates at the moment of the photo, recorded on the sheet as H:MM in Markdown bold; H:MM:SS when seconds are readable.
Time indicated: **1:45**
